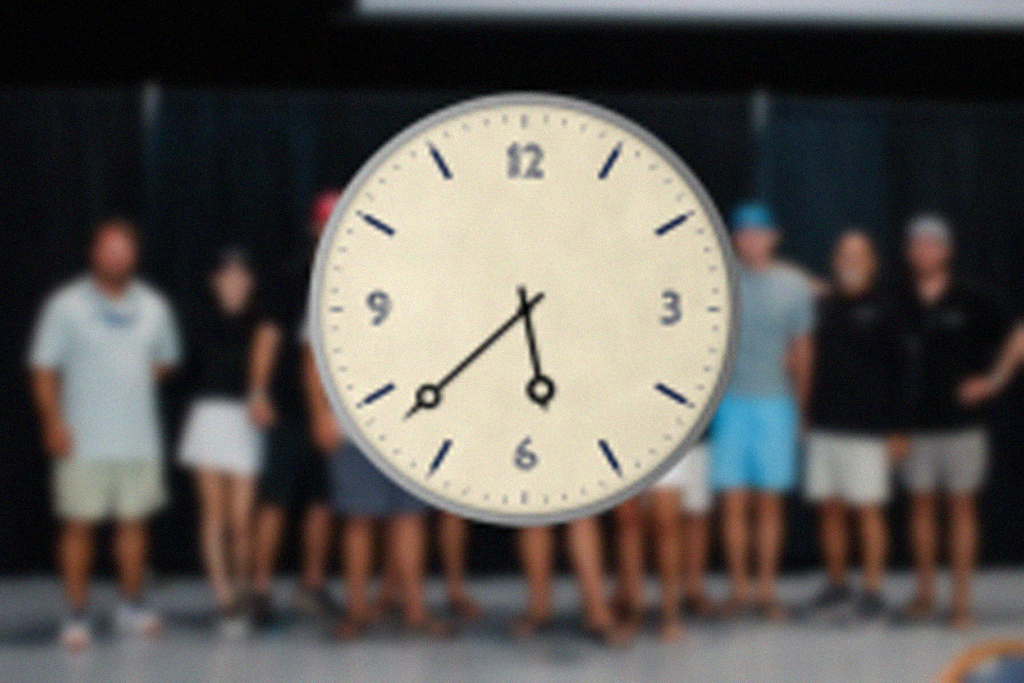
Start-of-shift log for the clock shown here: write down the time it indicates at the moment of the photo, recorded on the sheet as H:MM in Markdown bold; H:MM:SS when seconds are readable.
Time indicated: **5:38**
